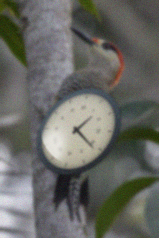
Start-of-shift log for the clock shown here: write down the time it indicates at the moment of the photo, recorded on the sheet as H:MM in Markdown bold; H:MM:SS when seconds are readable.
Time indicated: **1:21**
